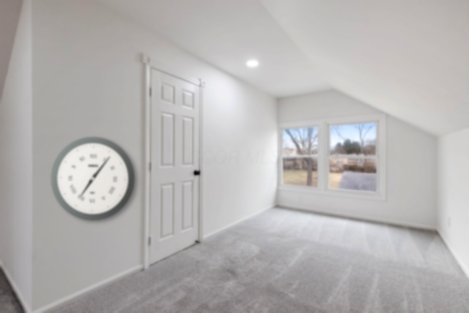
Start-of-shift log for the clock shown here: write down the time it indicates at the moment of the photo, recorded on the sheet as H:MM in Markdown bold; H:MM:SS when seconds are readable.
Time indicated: **7:06**
